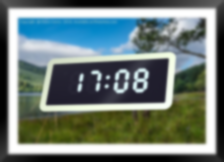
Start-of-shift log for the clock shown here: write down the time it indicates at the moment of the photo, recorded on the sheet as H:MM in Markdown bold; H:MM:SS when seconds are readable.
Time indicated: **17:08**
